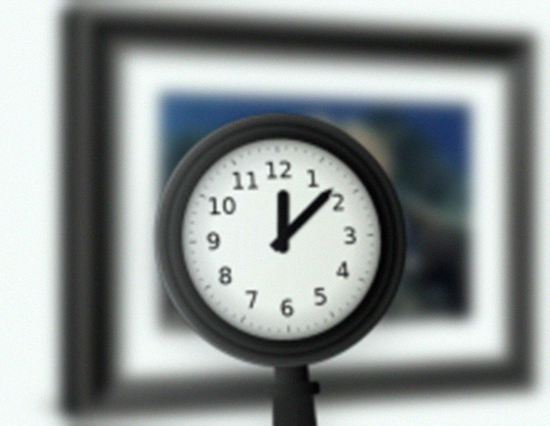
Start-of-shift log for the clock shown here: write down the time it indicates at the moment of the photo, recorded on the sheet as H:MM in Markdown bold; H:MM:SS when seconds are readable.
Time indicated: **12:08**
